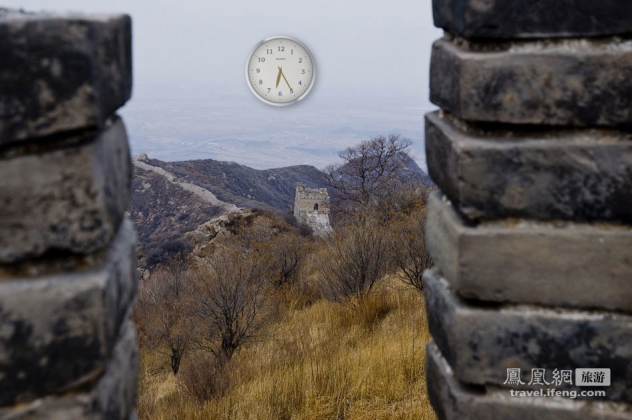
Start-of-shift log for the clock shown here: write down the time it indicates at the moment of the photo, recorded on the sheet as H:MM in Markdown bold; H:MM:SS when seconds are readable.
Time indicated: **6:25**
